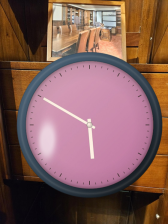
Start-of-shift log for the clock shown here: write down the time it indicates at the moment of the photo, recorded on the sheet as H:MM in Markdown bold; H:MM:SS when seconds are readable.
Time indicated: **5:50**
